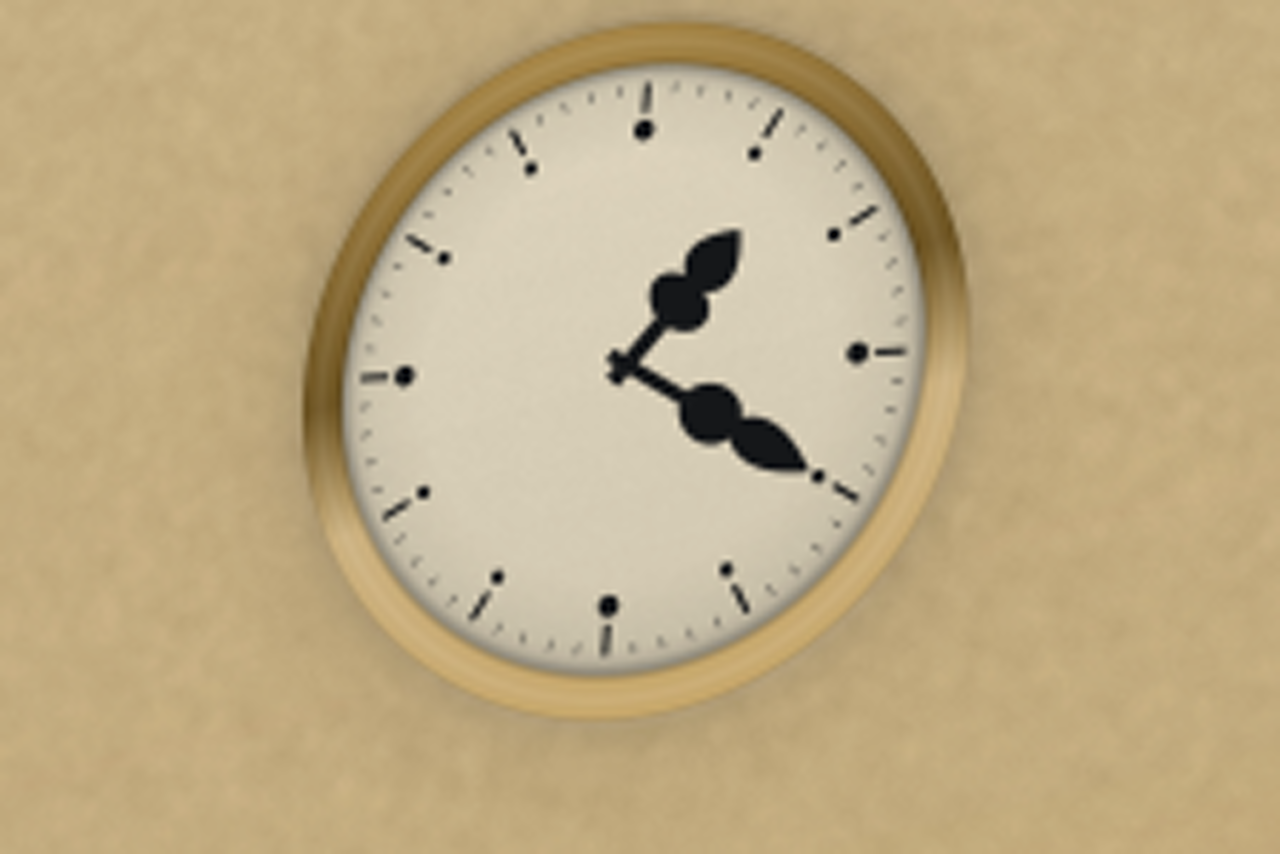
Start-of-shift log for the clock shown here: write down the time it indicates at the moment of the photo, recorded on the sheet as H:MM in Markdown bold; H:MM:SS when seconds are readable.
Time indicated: **1:20**
